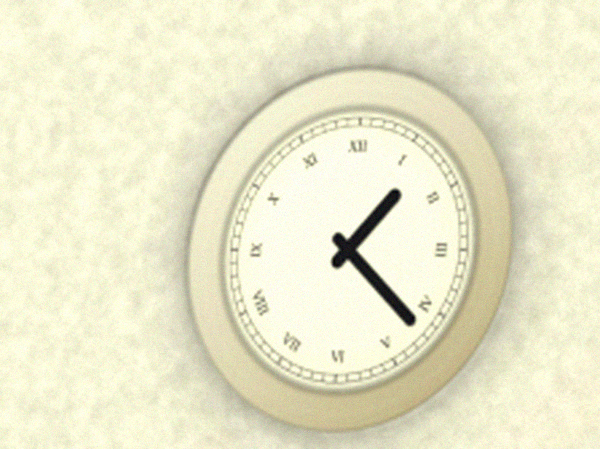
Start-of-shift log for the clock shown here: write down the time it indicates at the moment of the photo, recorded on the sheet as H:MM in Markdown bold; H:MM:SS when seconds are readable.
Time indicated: **1:22**
